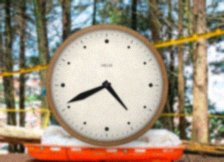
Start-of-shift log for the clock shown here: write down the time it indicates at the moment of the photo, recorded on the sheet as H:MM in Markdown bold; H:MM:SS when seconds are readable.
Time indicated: **4:41**
